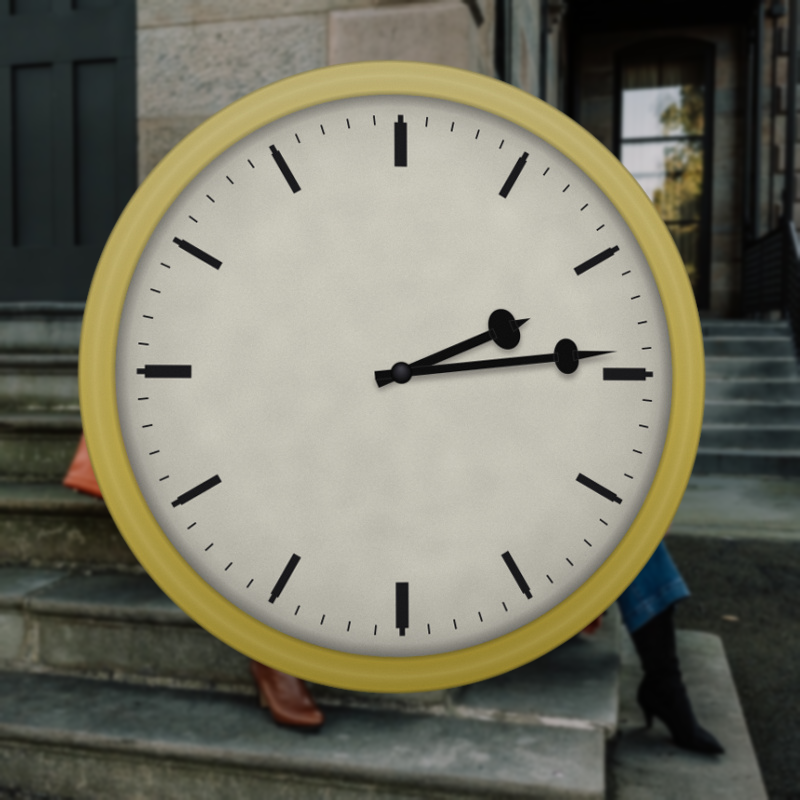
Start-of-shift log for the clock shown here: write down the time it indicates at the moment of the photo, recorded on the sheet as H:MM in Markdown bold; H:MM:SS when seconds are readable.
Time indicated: **2:14**
